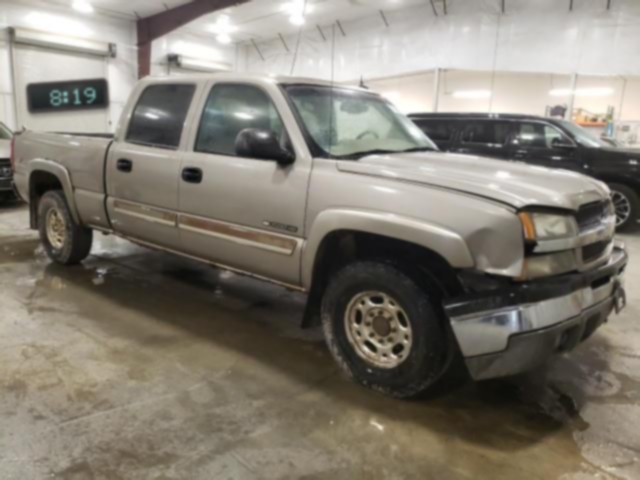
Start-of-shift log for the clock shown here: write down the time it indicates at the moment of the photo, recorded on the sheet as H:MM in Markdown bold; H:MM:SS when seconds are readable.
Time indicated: **8:19**
